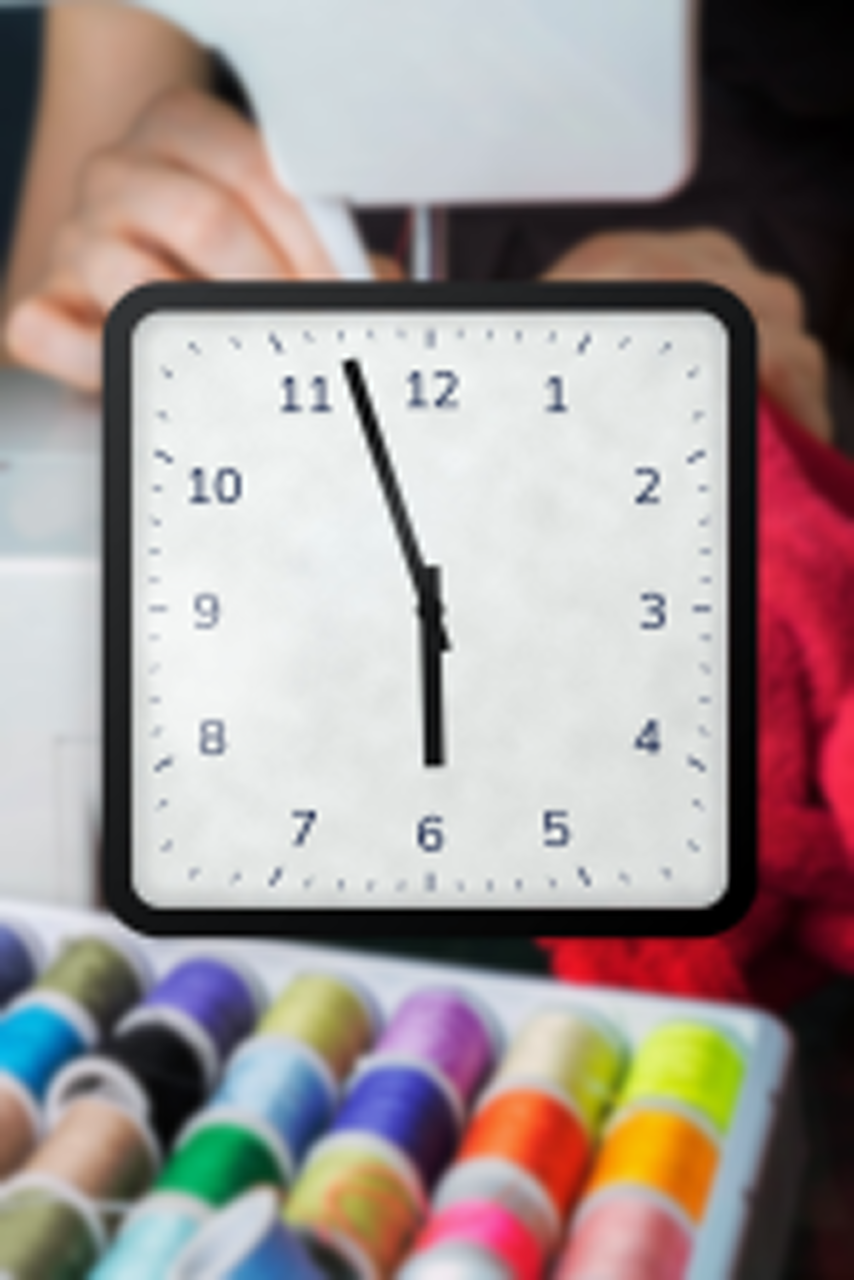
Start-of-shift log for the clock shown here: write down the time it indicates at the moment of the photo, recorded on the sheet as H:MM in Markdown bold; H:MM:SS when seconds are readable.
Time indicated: **5:57**
